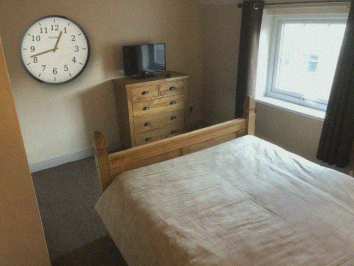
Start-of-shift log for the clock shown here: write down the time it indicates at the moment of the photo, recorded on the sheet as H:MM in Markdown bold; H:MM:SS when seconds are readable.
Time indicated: **12:42**
